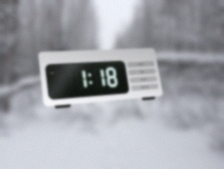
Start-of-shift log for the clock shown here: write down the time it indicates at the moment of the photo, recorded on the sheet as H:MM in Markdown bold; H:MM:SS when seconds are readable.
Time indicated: **1:18**
